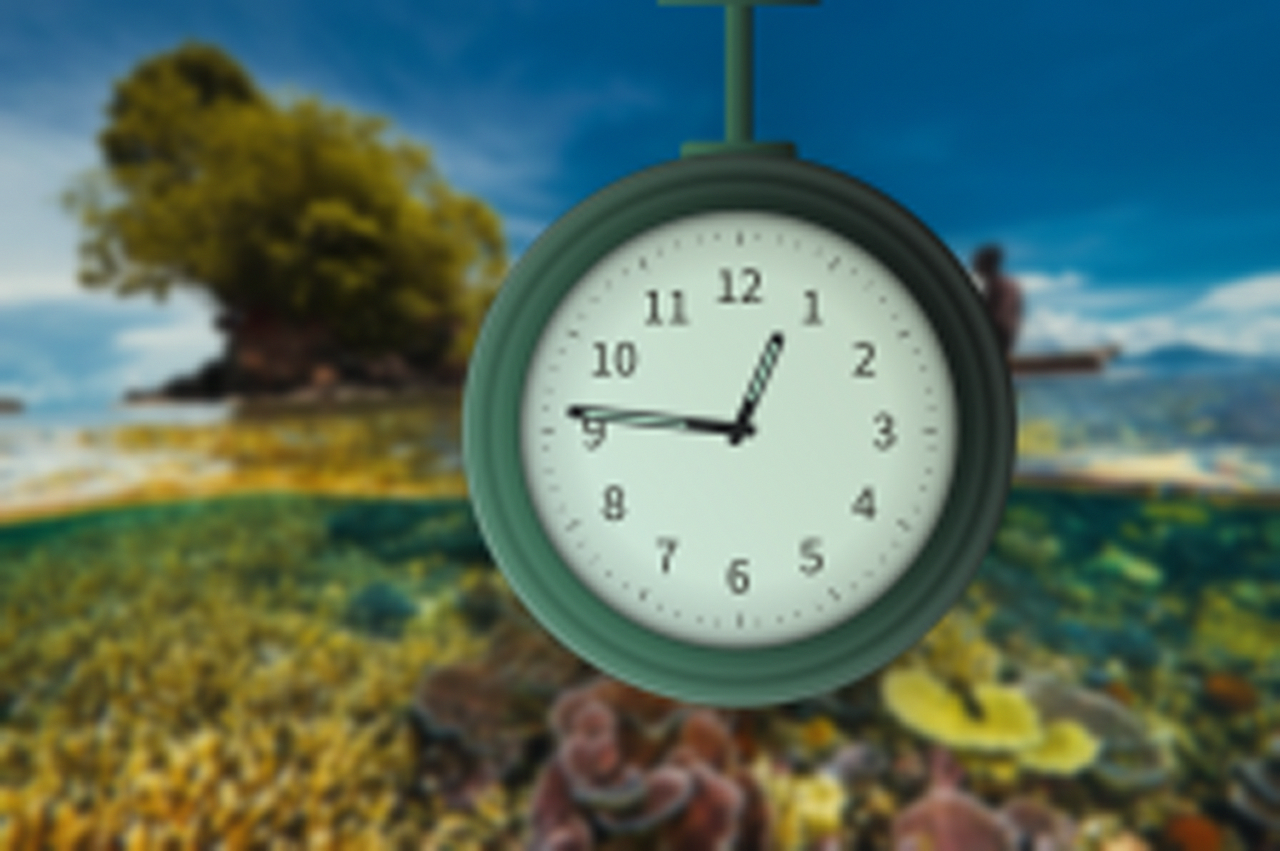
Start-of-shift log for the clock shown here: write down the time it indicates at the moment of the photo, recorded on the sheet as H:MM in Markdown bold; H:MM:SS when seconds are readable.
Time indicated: **12:46**
